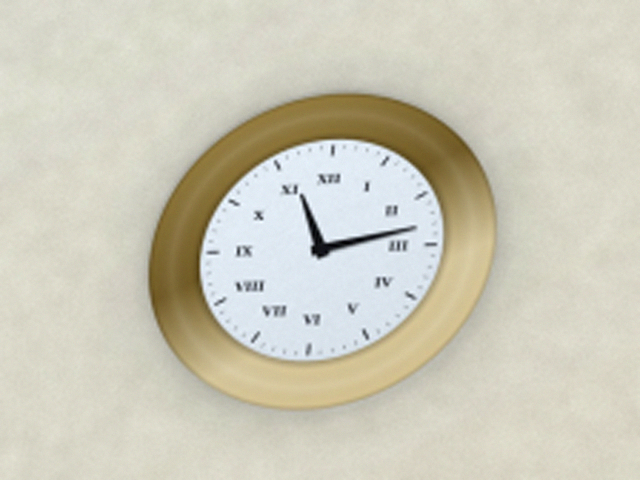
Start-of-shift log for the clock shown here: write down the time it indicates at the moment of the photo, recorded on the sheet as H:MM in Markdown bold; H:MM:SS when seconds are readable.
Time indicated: **11:13**
